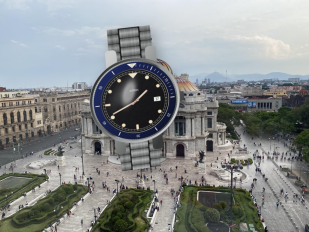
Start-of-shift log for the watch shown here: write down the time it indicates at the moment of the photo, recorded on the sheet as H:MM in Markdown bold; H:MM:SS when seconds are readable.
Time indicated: **1:41**
